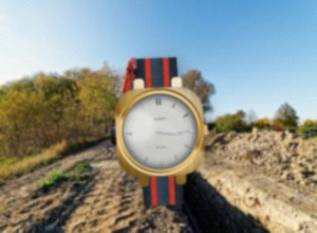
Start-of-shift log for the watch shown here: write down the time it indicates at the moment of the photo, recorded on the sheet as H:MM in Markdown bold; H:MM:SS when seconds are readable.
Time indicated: **3:15**
